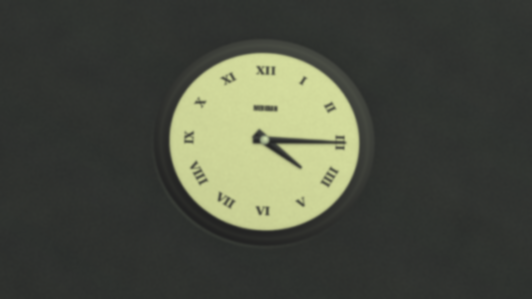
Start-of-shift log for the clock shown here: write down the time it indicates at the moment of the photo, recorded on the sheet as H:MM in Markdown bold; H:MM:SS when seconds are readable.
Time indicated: **4:15**
